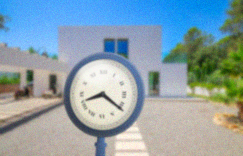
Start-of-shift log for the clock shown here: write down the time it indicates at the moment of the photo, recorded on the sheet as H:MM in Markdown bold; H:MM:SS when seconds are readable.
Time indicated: **8:21**
